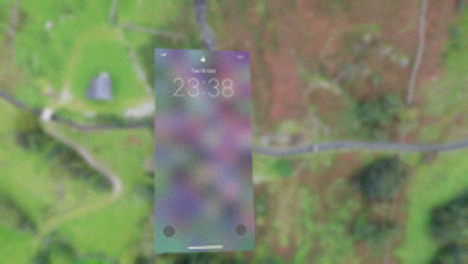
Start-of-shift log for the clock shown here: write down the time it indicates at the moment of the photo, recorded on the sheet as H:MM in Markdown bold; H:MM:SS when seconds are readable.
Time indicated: **23:38**
